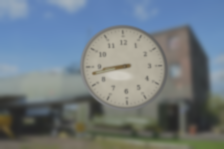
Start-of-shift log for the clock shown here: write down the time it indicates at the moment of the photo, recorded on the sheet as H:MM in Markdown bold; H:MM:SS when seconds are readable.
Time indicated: **8:43**
